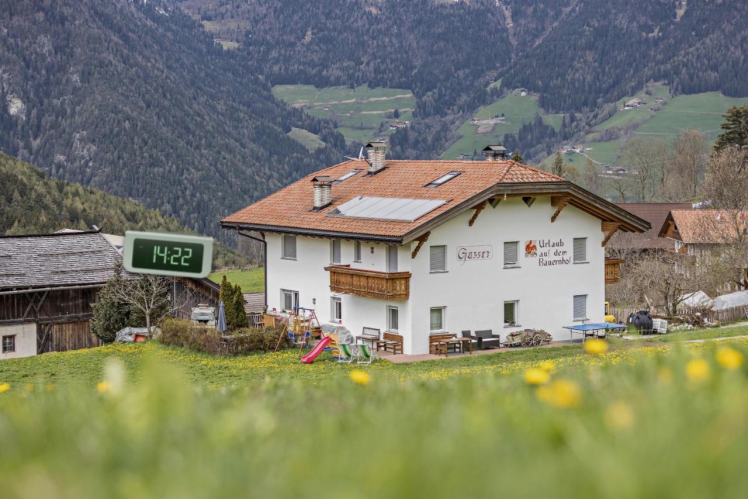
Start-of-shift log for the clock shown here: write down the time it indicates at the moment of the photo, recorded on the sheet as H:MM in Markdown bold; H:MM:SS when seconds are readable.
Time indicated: **14:22**
